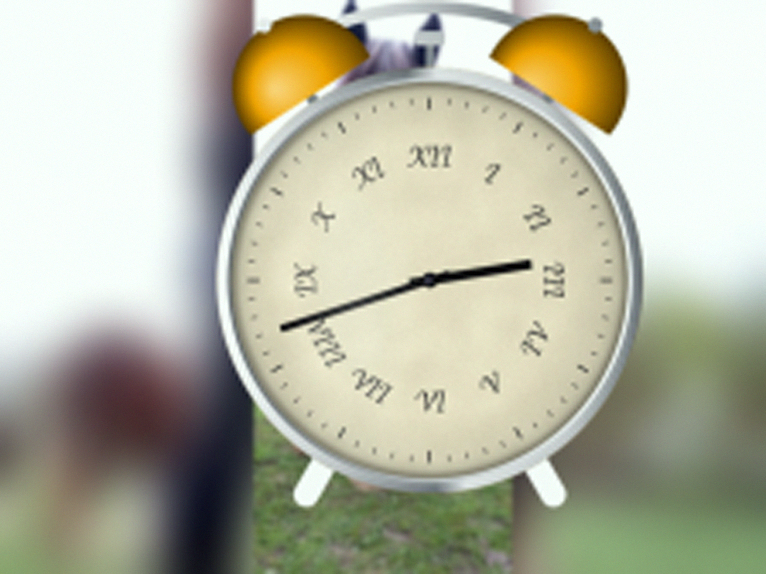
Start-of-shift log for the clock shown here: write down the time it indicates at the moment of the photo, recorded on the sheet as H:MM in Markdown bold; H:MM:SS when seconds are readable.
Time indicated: **2:42**
